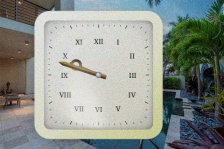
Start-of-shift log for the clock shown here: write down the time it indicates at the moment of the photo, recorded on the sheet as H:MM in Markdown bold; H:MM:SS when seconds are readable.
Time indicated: **9:48**
